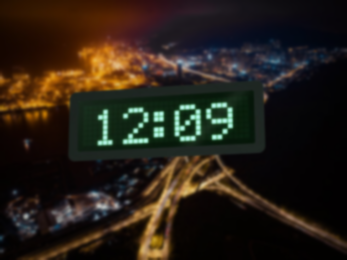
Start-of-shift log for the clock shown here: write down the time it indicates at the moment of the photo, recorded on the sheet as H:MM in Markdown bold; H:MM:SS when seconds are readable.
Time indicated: **12:09**
